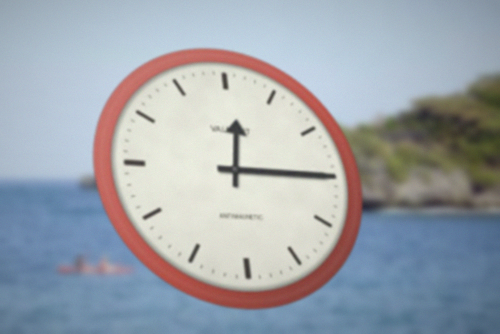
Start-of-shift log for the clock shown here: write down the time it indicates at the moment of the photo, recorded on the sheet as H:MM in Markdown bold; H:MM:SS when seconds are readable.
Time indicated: **12:15**
